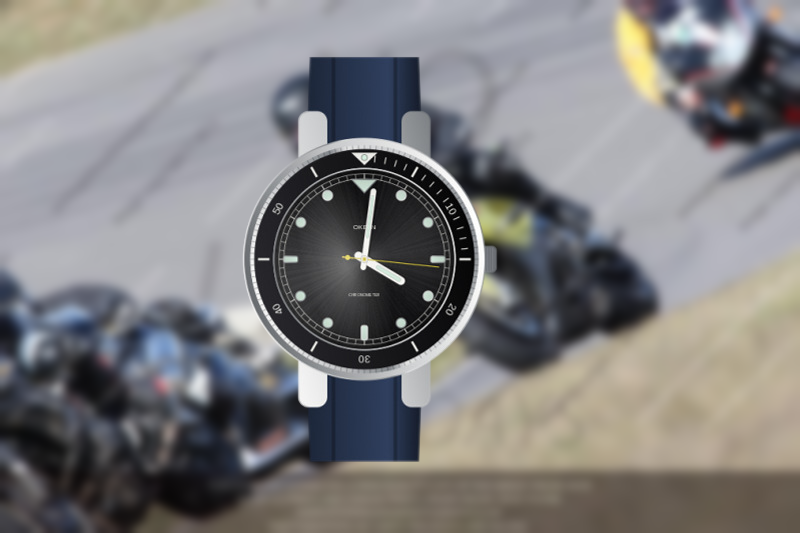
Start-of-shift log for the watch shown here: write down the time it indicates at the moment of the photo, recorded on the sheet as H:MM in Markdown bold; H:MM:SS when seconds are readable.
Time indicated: **4:01:16**
